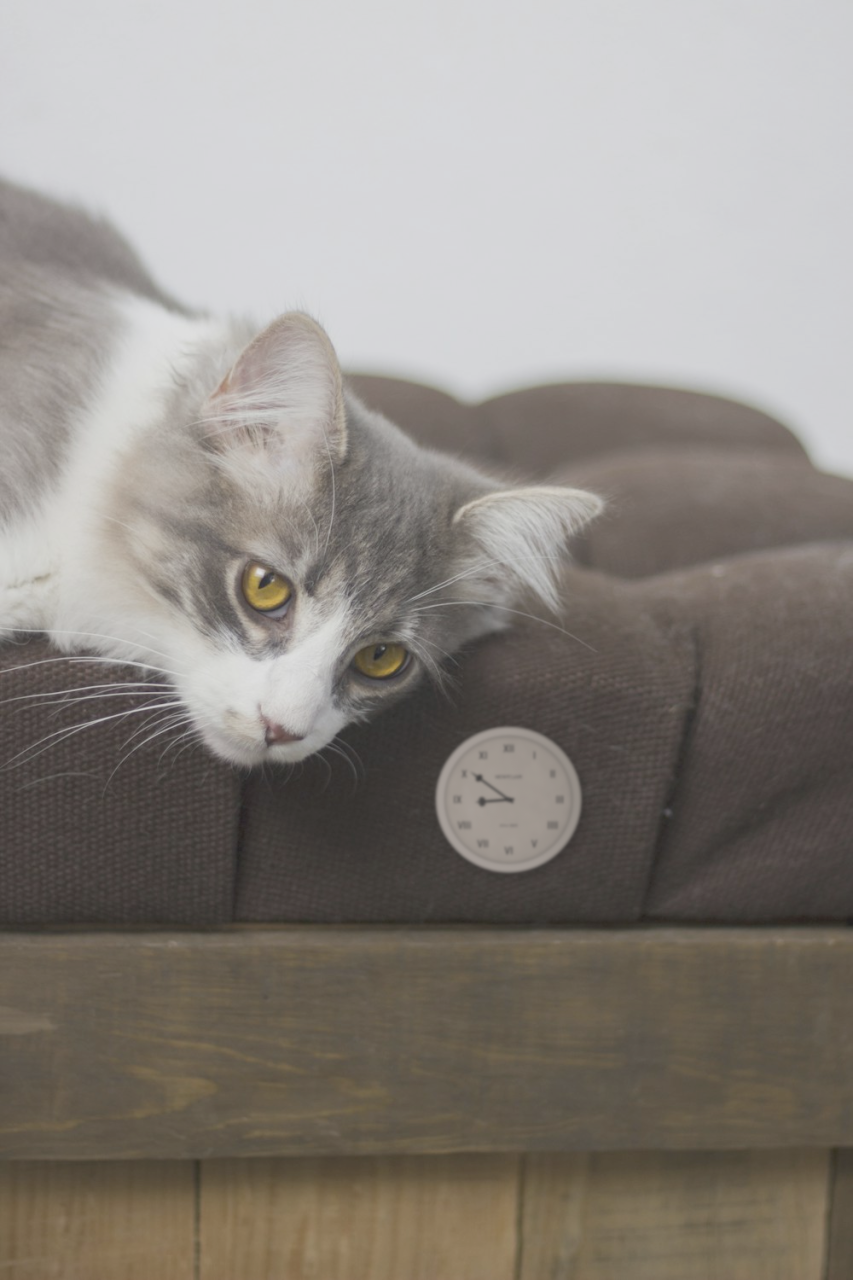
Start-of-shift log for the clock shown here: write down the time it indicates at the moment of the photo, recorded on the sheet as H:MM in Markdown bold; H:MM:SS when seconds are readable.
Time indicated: **8:51**
